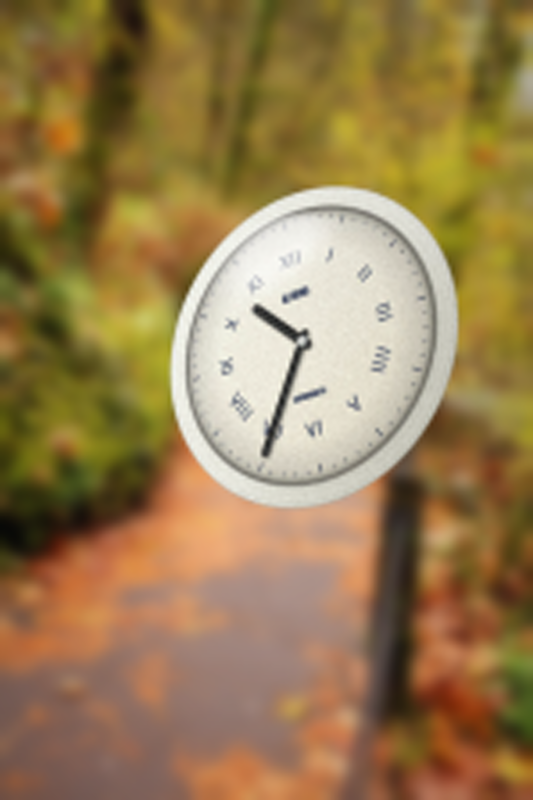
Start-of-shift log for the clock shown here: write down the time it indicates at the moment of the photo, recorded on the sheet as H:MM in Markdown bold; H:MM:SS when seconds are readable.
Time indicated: **10:35**
